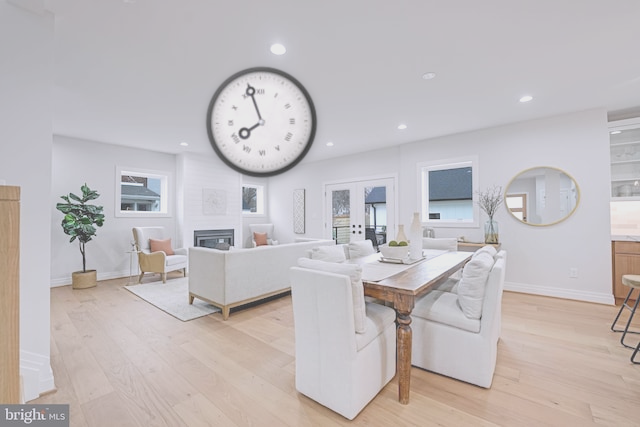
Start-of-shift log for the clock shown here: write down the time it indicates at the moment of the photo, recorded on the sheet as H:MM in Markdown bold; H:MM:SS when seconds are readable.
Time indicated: **7:57**
